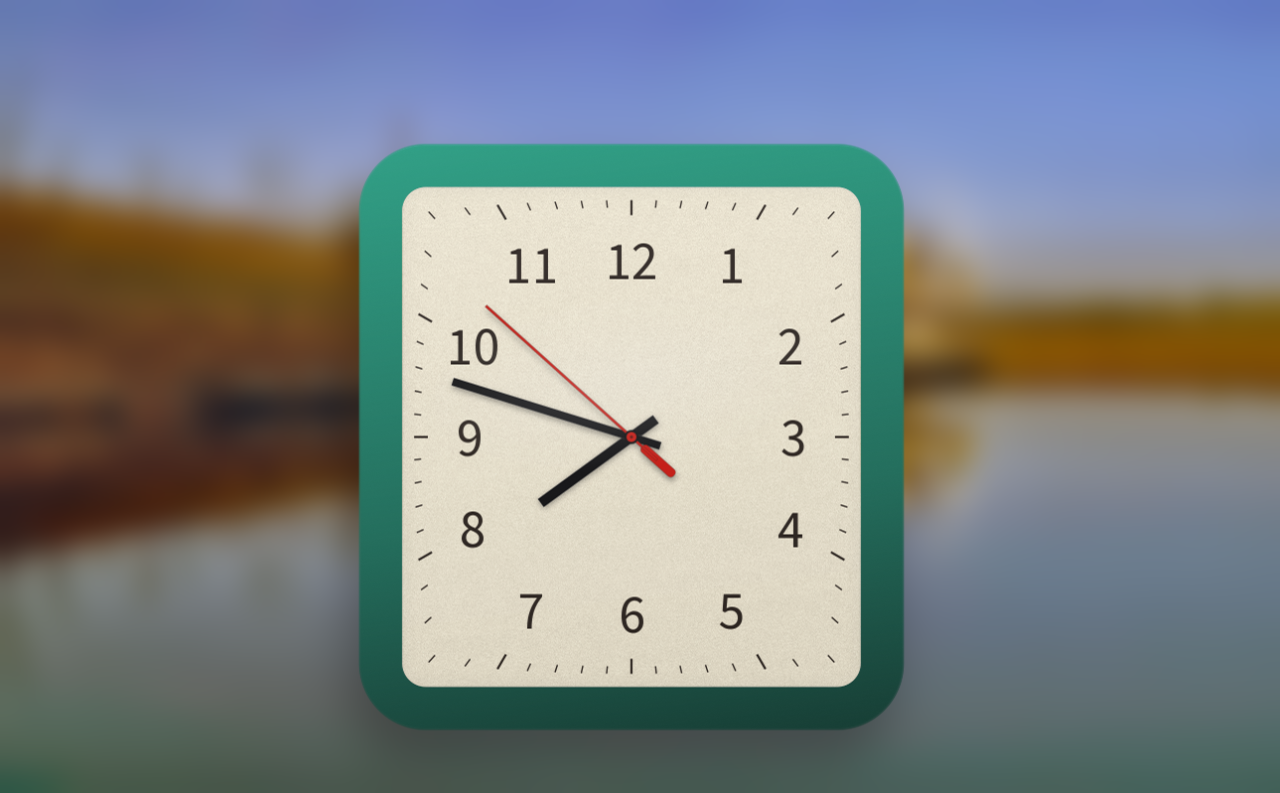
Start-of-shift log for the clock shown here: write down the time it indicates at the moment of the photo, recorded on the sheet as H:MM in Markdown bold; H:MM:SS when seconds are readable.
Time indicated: **7:47:52**
